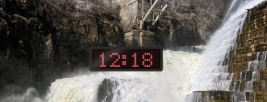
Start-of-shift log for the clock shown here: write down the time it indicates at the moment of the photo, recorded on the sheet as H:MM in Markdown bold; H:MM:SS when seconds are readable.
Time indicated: **12:18**
